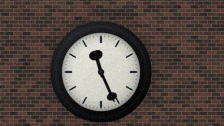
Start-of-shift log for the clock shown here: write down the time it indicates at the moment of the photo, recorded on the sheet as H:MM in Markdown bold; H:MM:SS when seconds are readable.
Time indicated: **11:26**
